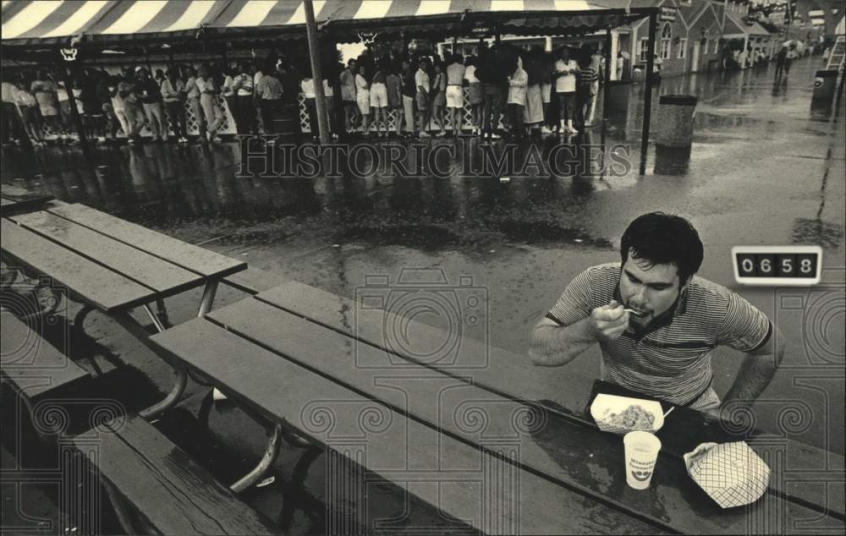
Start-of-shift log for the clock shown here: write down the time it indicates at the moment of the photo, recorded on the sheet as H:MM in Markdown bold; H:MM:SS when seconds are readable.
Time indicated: **6:58**
